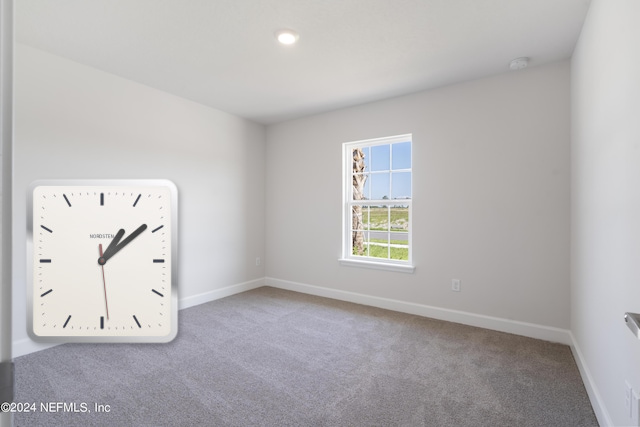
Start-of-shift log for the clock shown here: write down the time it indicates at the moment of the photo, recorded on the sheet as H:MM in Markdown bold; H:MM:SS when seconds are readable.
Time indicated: **1:08:29**
